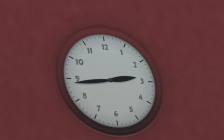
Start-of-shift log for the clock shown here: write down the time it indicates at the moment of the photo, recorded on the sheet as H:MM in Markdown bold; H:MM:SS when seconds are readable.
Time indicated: **2:44**
